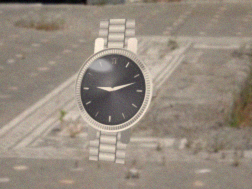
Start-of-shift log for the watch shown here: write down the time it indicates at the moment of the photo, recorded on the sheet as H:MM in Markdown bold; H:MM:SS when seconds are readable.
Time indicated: **9:12**
